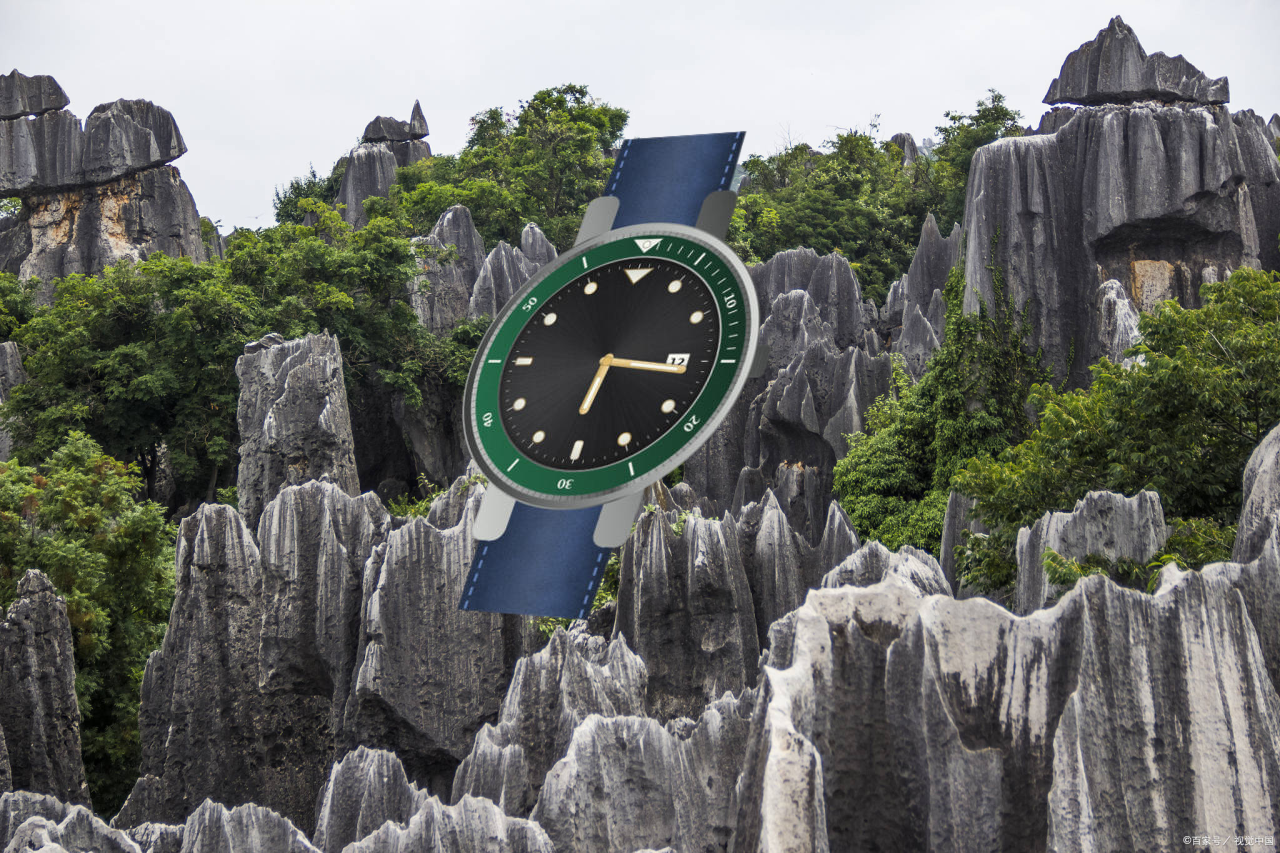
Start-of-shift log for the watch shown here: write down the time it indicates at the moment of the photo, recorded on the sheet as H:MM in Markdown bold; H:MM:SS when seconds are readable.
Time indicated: **6:16**
